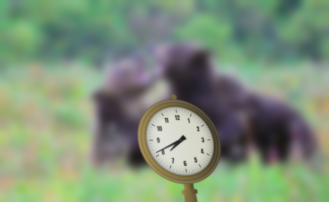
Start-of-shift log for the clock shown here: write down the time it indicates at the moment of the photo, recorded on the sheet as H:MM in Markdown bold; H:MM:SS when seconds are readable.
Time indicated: **7:41**
